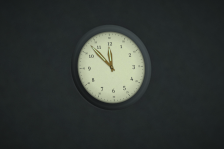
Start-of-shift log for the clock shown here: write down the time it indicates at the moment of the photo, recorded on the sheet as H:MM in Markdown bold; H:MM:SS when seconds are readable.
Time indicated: **11:53**
